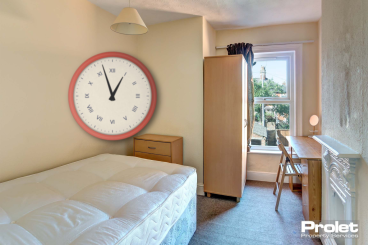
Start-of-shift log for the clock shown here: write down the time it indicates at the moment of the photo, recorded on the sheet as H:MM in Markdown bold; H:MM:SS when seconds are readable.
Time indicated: **12:57**
